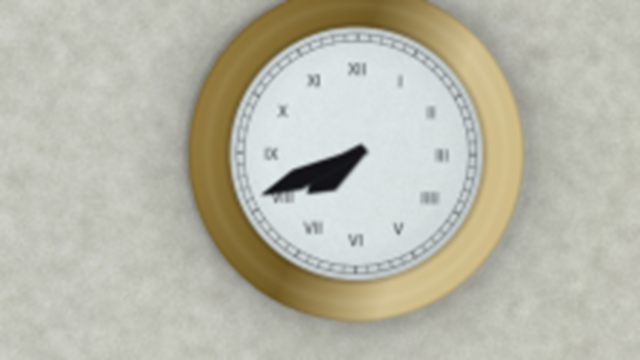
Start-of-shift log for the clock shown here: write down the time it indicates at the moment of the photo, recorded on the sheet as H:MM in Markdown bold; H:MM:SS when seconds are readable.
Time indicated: **7:41**
